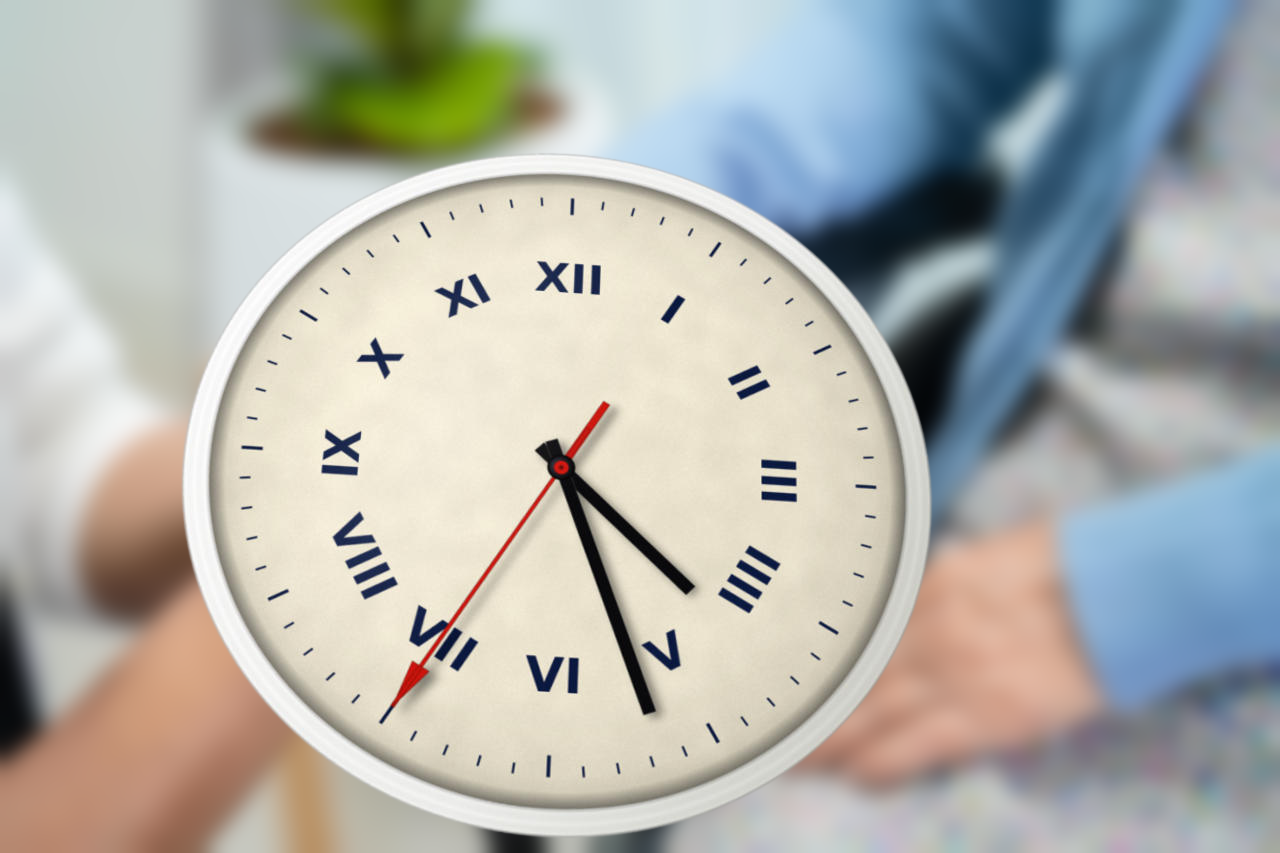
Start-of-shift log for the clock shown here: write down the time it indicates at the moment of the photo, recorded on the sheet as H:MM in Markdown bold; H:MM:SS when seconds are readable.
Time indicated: **4:26:35**
